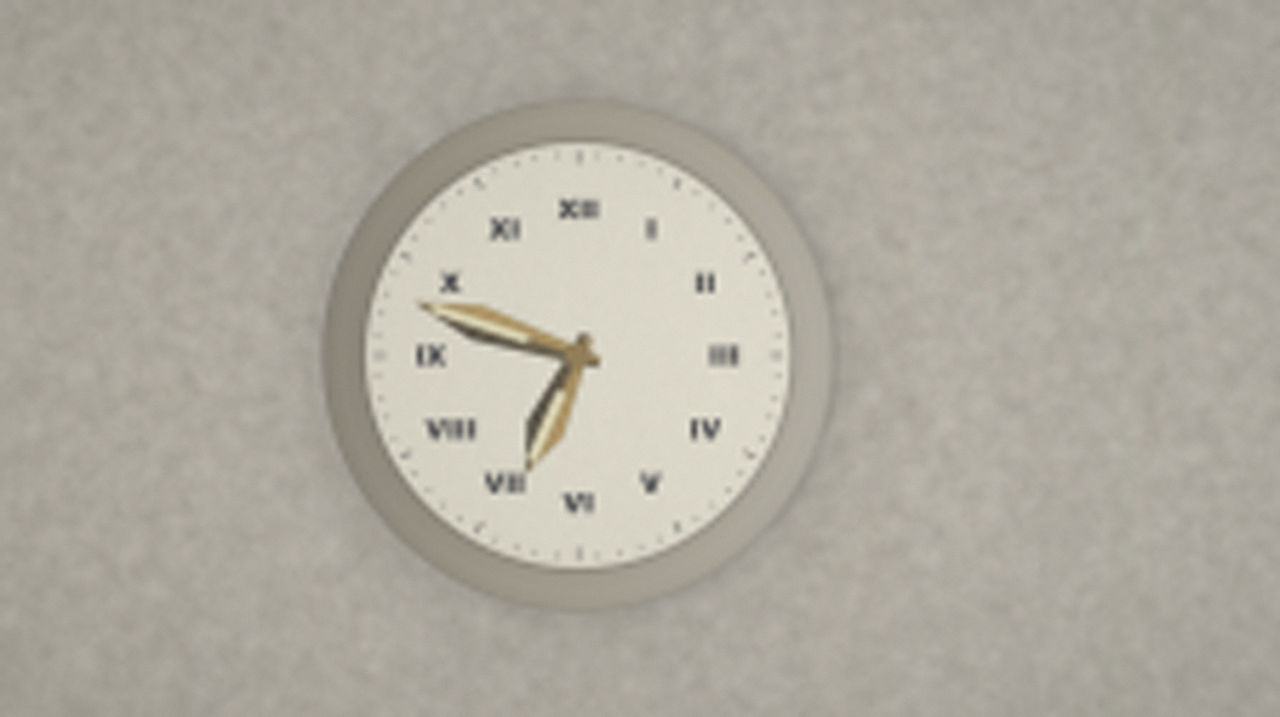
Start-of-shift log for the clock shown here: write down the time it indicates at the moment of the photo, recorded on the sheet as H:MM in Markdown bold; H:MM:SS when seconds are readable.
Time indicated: **6:48**
